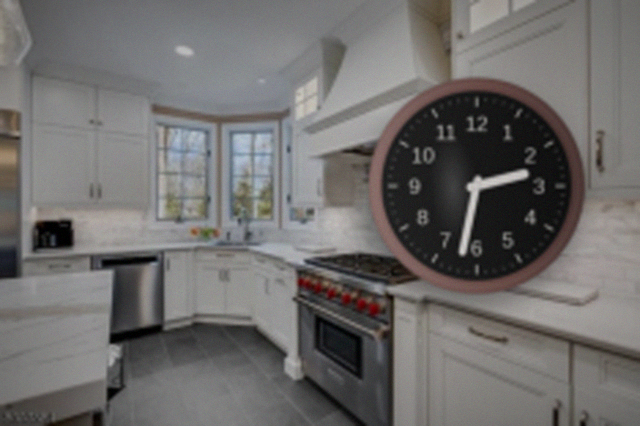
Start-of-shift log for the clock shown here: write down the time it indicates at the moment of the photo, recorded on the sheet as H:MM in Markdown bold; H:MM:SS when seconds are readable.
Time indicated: **2:32**
